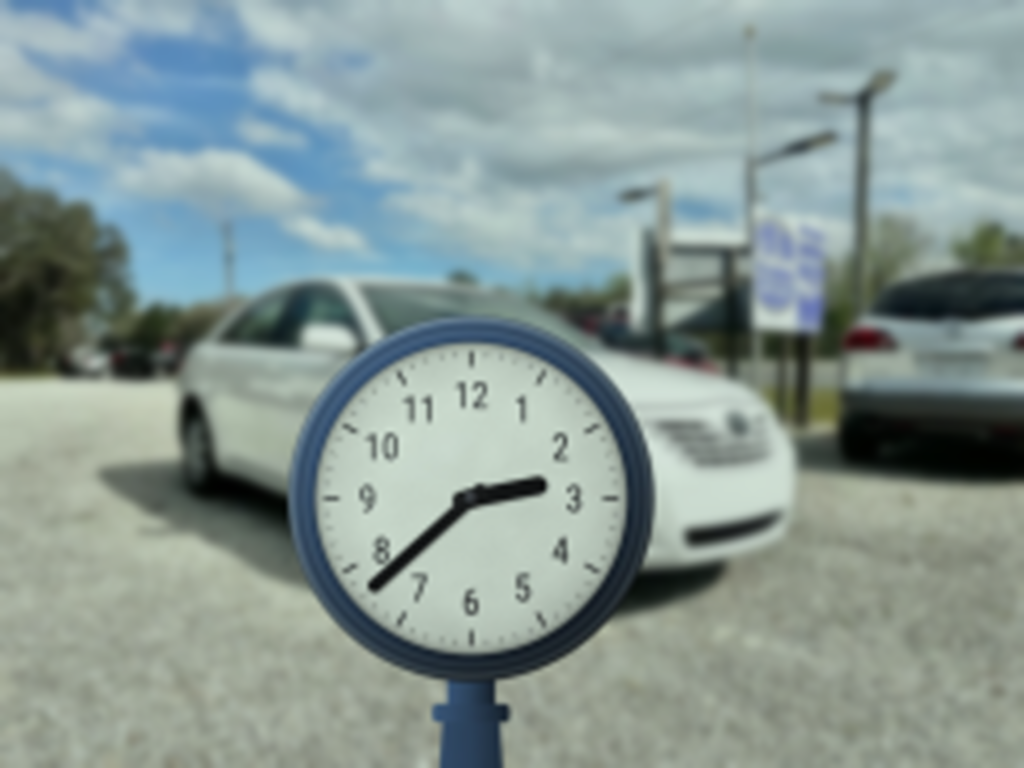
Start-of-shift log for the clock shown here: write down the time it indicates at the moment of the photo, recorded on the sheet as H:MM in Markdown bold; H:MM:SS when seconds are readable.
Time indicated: **2:38**
